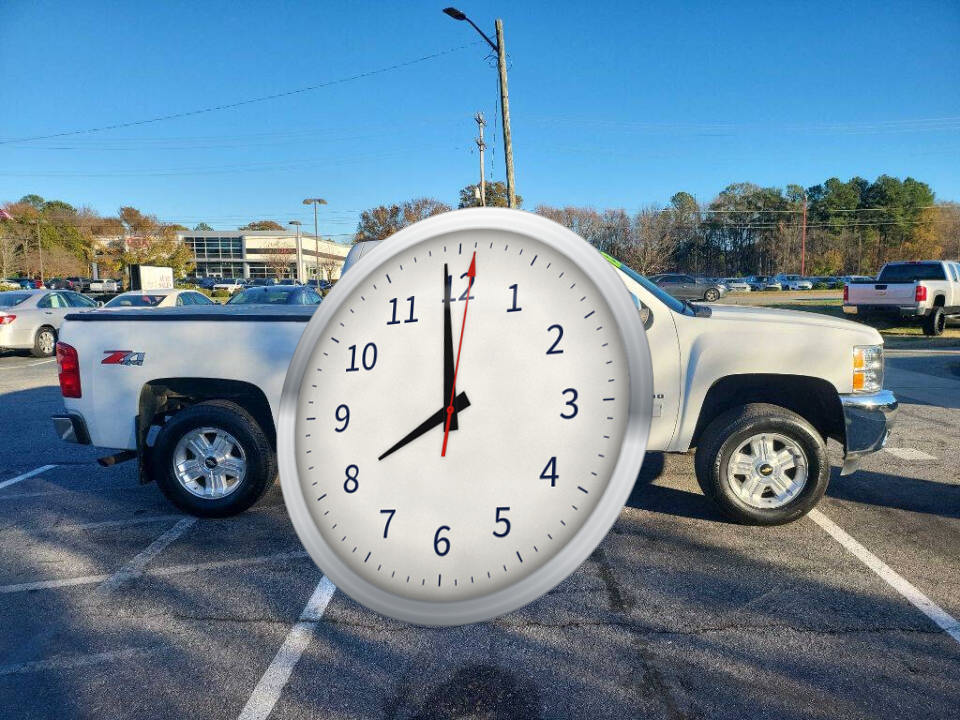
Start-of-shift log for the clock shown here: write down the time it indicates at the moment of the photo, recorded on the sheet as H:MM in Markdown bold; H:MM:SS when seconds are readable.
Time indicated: **7:59:01**
